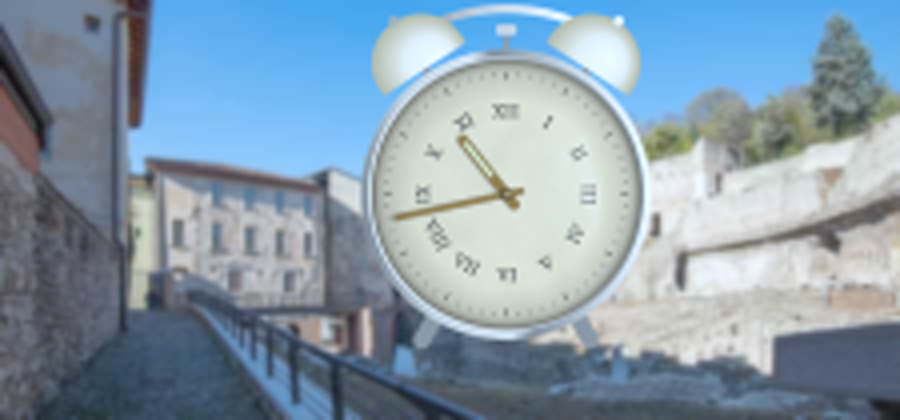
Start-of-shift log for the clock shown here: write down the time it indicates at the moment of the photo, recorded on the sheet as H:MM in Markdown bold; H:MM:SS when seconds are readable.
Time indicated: **10:43**
